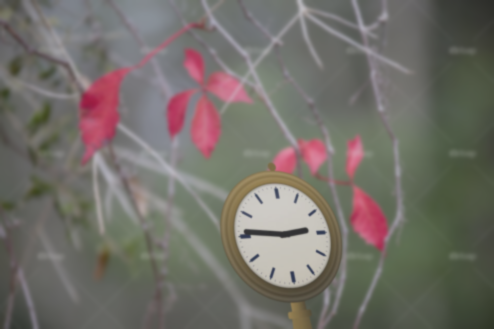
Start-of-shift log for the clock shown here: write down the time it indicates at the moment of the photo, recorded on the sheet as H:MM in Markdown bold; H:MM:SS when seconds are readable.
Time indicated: **2:46**
